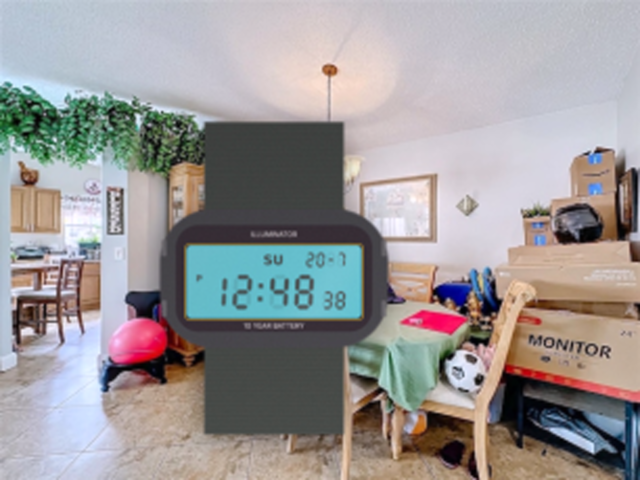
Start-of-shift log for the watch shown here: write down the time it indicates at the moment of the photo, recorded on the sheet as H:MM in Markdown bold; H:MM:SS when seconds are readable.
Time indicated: **12:48:38**
